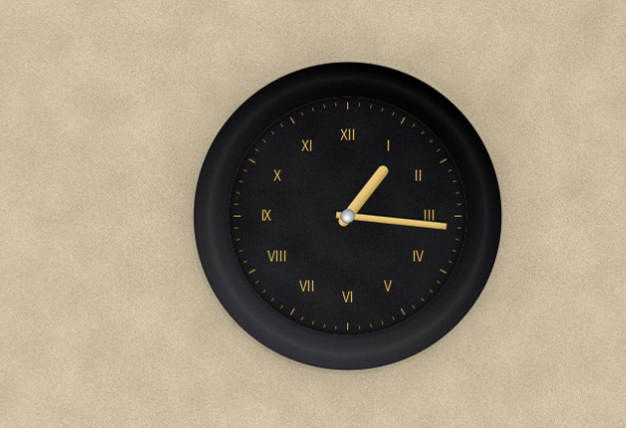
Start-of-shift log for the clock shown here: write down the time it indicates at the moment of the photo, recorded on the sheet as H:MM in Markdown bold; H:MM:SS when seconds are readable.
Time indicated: **1:16**
